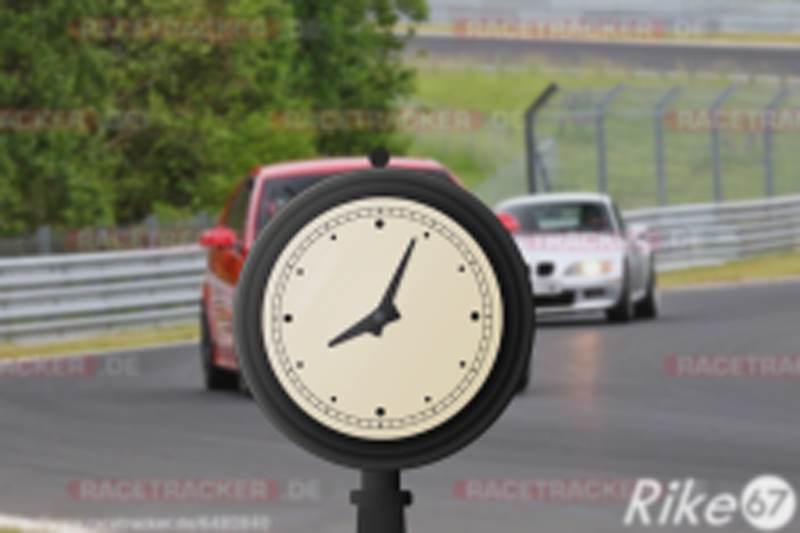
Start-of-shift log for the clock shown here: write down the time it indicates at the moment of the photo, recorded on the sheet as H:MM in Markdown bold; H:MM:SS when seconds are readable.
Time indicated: **8:04**
